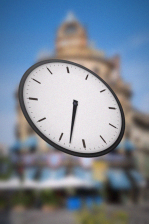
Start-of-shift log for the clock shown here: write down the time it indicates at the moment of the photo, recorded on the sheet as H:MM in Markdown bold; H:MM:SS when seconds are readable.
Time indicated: **6:33**
